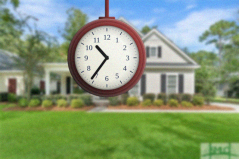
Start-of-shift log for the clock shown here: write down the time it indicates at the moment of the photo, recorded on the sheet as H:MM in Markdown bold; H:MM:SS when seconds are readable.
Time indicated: **10:36**
